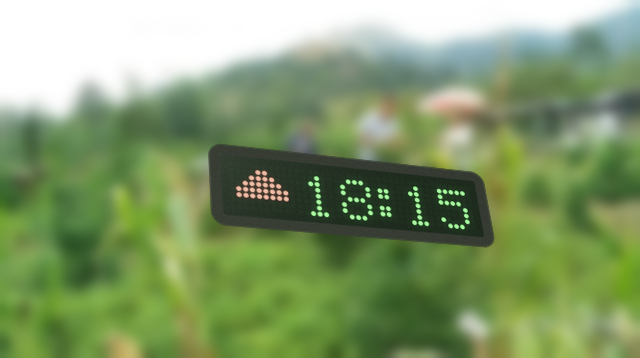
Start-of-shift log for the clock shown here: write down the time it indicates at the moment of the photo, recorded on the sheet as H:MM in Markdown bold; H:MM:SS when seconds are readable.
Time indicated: **18:15**
